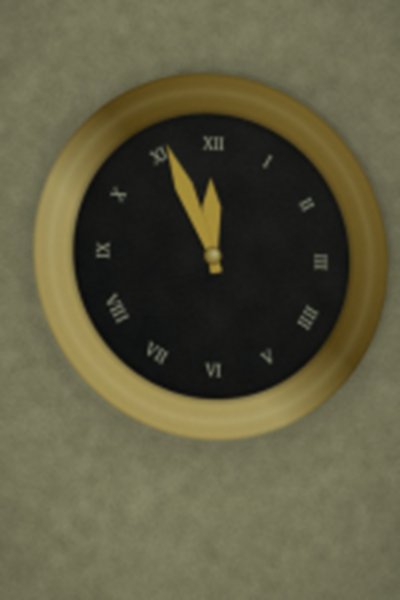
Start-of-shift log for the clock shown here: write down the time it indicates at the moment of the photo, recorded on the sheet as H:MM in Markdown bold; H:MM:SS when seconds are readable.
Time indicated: **11:56**
